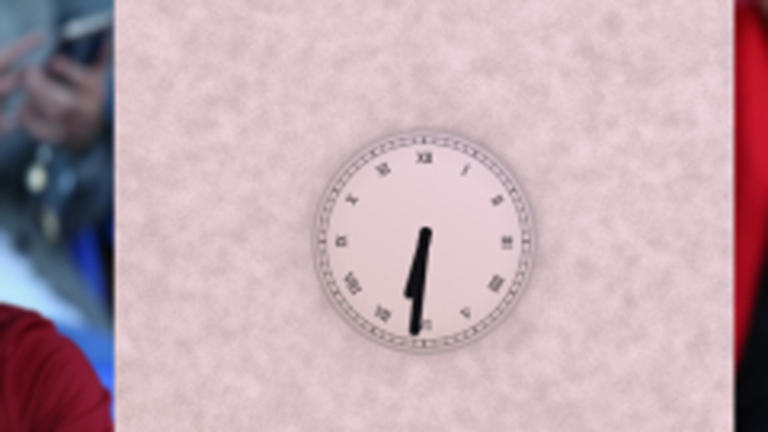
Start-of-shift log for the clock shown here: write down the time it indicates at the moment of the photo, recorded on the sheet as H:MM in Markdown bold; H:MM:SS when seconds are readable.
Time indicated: **6:31**
